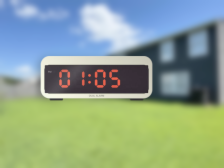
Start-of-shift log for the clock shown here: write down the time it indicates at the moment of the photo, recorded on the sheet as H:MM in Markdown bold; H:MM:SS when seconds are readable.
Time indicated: **1:05**
